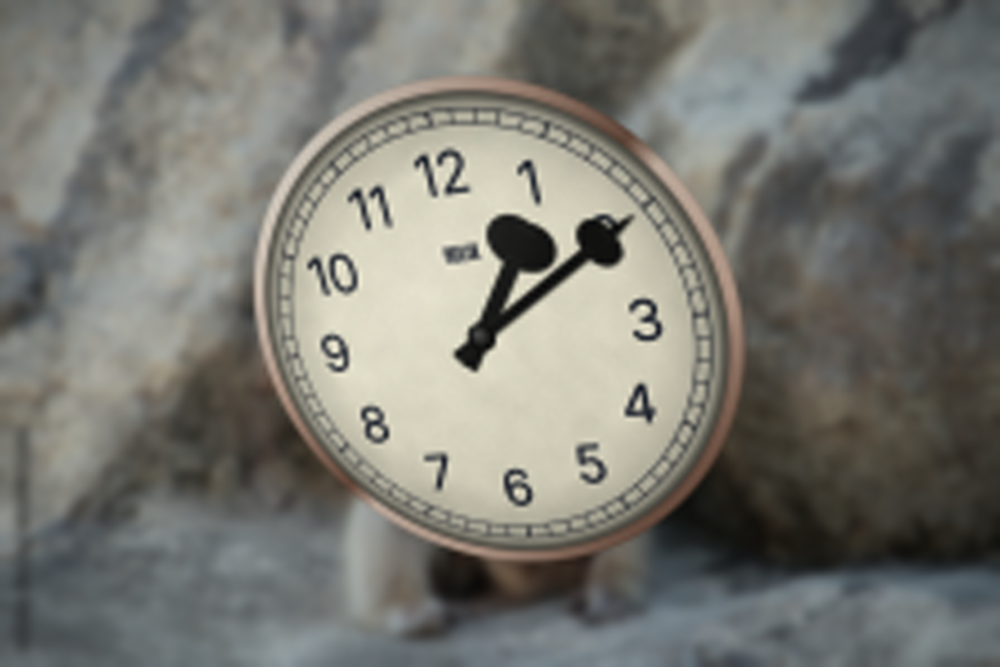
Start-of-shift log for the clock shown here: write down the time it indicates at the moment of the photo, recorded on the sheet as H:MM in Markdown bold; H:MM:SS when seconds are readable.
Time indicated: **1:10**
